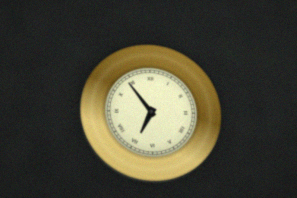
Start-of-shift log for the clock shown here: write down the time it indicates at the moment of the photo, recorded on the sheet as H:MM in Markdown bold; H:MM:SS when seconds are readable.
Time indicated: **6:54**
